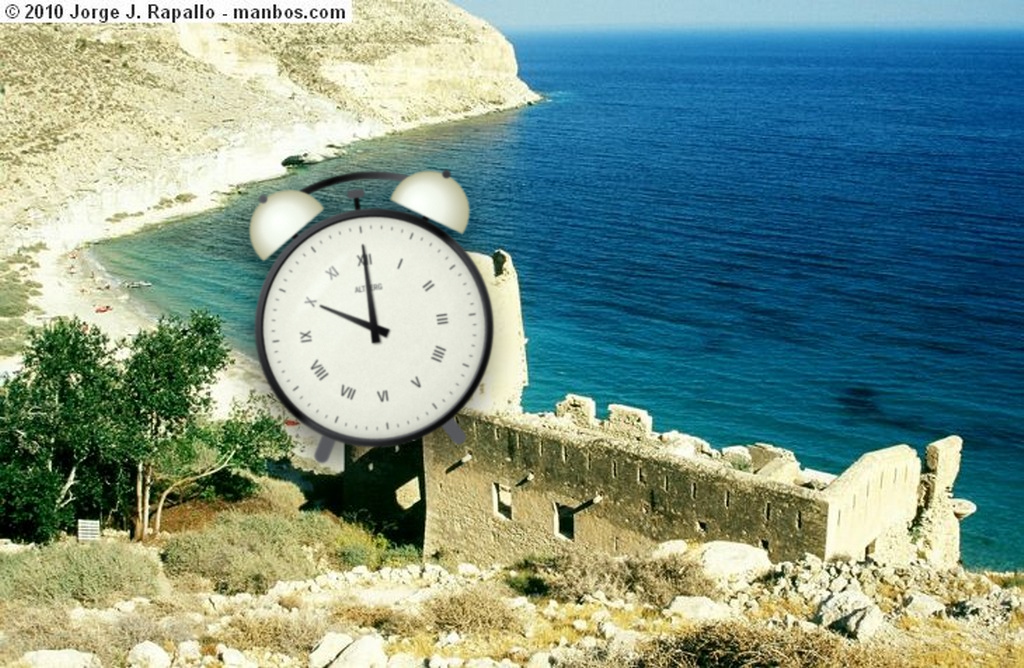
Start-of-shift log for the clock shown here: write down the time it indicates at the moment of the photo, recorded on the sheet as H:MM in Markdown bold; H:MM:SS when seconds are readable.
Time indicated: **10:00**
